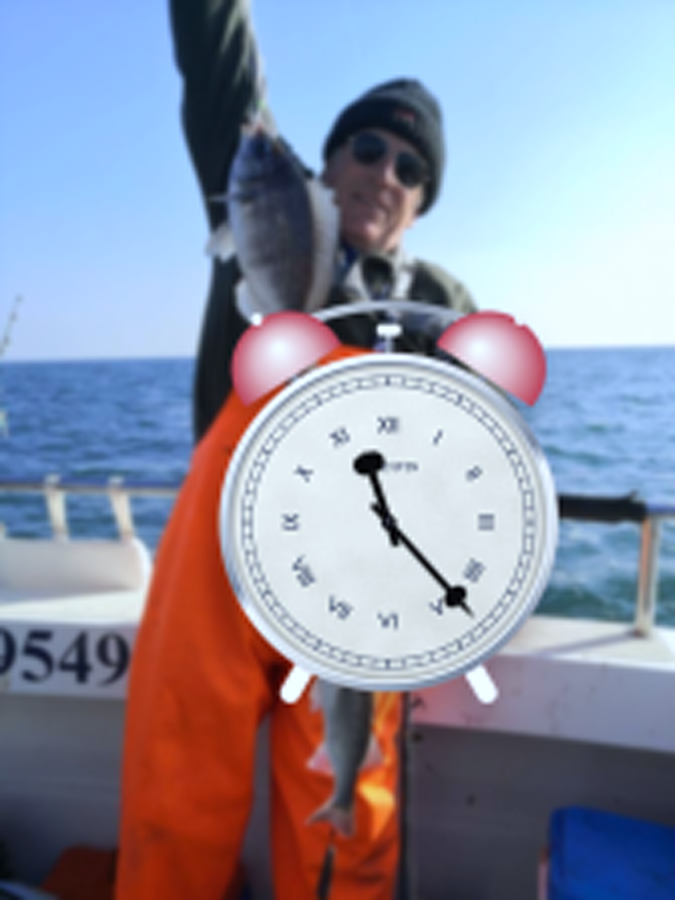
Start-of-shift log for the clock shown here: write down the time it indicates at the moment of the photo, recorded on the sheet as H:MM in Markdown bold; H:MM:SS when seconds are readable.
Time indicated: **11:23**
